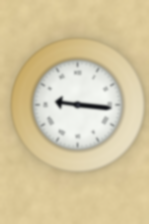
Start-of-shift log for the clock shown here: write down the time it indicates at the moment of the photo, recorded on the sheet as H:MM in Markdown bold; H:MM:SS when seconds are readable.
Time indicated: **9:16**
